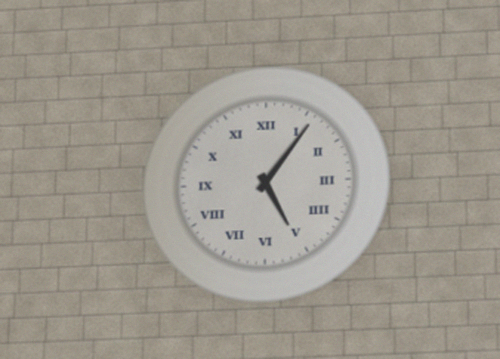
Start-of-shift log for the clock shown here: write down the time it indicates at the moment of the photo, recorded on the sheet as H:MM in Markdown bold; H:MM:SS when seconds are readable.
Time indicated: **5:06**
